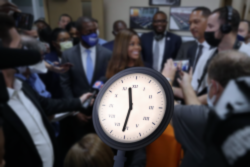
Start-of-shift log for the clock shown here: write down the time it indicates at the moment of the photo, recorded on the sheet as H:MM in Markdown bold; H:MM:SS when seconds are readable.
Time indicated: **11:31**
